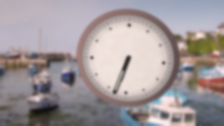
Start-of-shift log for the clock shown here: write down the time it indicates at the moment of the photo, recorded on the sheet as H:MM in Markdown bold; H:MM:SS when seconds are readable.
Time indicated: **6:33**
